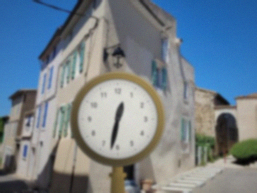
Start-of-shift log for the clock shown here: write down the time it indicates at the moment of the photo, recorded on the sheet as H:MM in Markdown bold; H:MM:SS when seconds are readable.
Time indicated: **12:32**
